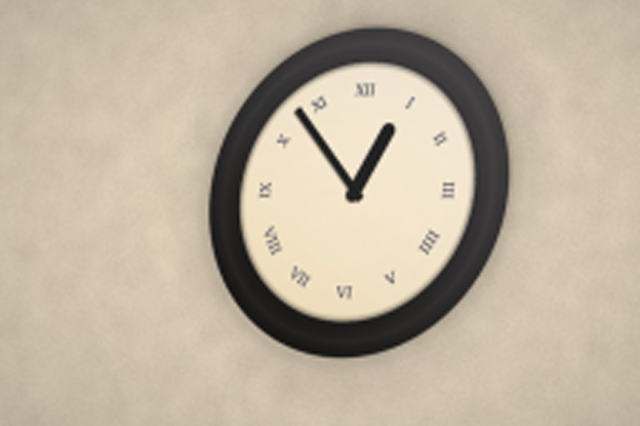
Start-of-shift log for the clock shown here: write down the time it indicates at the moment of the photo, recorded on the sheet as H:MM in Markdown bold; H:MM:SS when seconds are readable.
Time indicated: **12:53**
